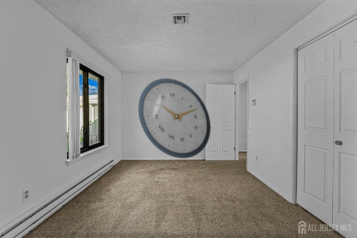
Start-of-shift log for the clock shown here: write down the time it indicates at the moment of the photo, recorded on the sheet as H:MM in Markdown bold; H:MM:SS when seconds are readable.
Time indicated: **10:12**
